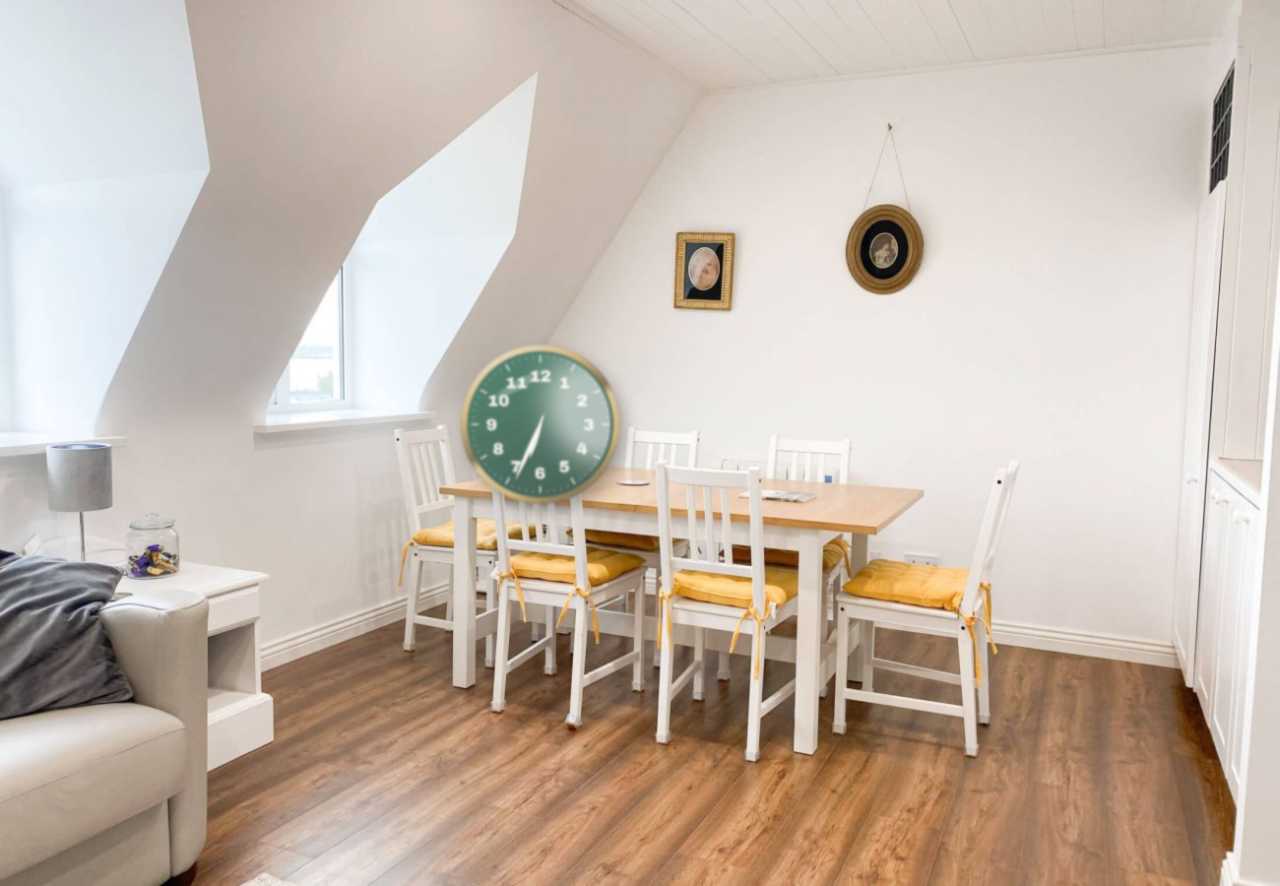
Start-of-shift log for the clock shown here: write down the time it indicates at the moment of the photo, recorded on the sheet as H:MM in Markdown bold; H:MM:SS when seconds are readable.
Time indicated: **6:34**
